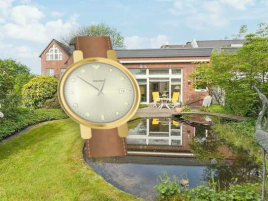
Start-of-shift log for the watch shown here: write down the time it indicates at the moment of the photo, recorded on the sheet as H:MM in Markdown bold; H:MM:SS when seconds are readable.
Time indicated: **12:52**
